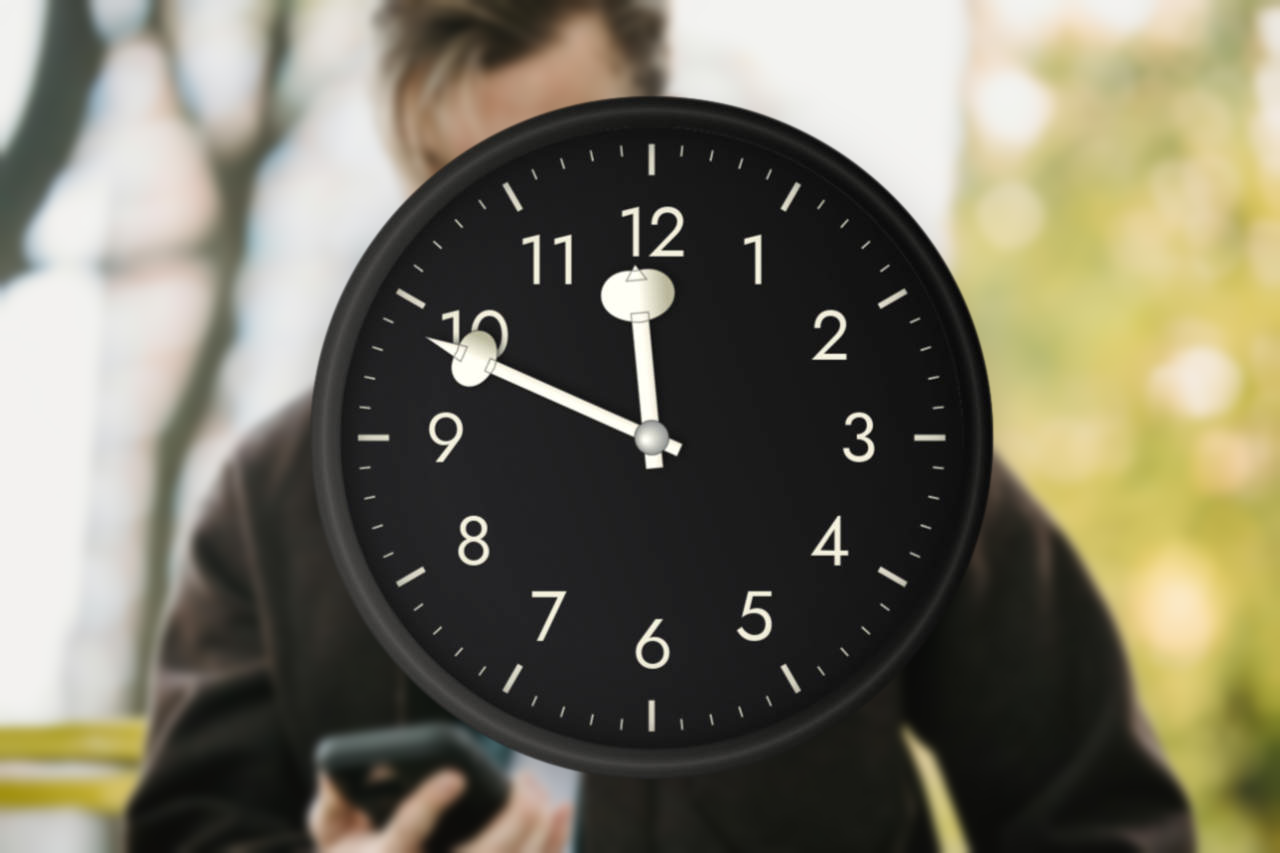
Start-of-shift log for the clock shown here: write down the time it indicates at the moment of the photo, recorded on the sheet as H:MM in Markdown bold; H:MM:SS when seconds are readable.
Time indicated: **11:49**
